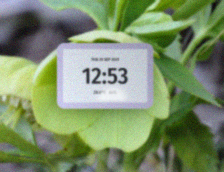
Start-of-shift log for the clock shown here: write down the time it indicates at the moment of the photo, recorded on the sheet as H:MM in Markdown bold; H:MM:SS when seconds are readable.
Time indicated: **12:53**
